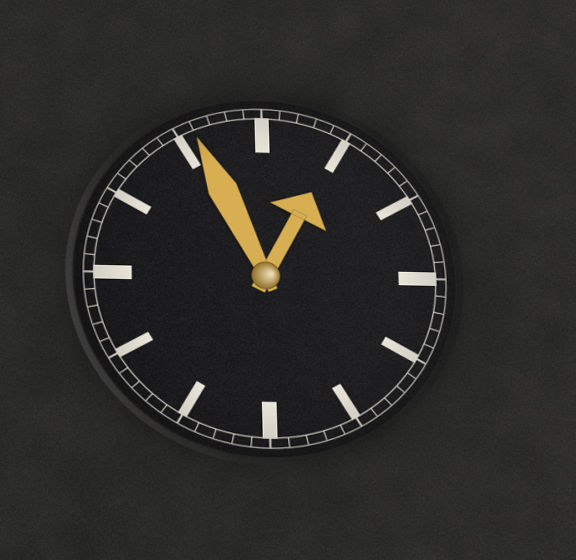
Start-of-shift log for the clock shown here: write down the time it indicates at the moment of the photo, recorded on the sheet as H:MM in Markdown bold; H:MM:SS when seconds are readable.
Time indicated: **12:56**
